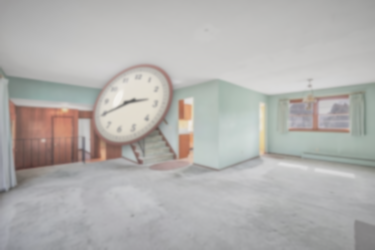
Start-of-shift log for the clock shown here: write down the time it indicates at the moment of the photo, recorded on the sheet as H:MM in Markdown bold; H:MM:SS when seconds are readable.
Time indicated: **2:40**
